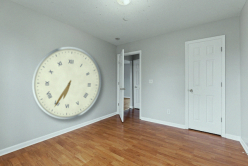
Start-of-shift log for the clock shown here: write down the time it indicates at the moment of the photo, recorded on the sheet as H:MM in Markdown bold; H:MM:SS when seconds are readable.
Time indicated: **6:35**
